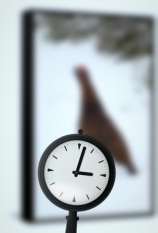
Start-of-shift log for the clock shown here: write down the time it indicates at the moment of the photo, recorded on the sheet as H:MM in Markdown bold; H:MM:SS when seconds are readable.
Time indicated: **3:02**
